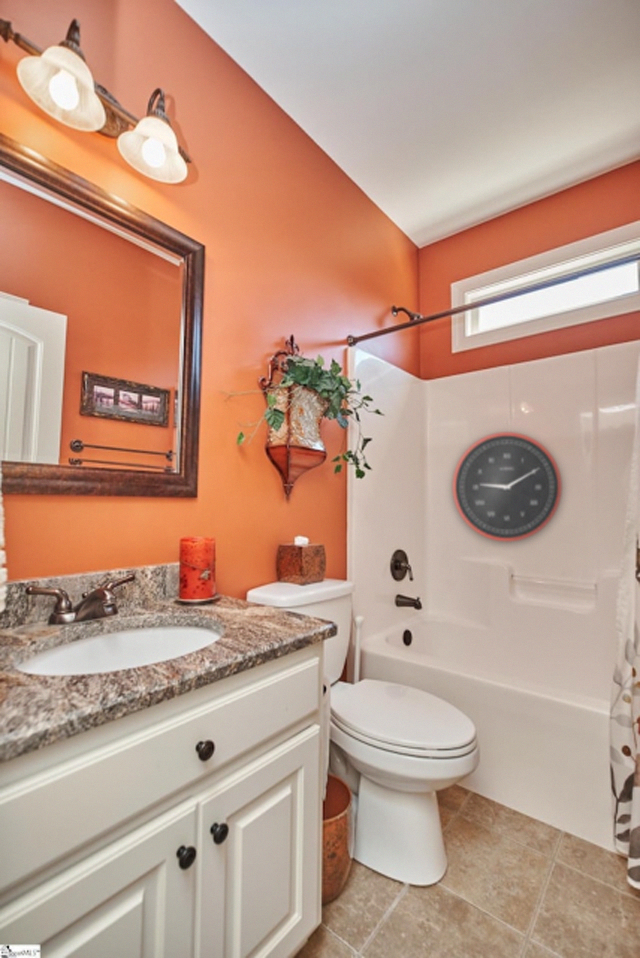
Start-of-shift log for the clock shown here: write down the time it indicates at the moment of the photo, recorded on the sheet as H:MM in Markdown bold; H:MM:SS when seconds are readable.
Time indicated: **9:10**
